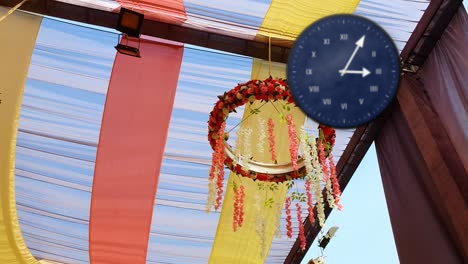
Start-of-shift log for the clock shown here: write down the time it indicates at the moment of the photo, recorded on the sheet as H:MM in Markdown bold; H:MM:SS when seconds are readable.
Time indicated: **3:05**
